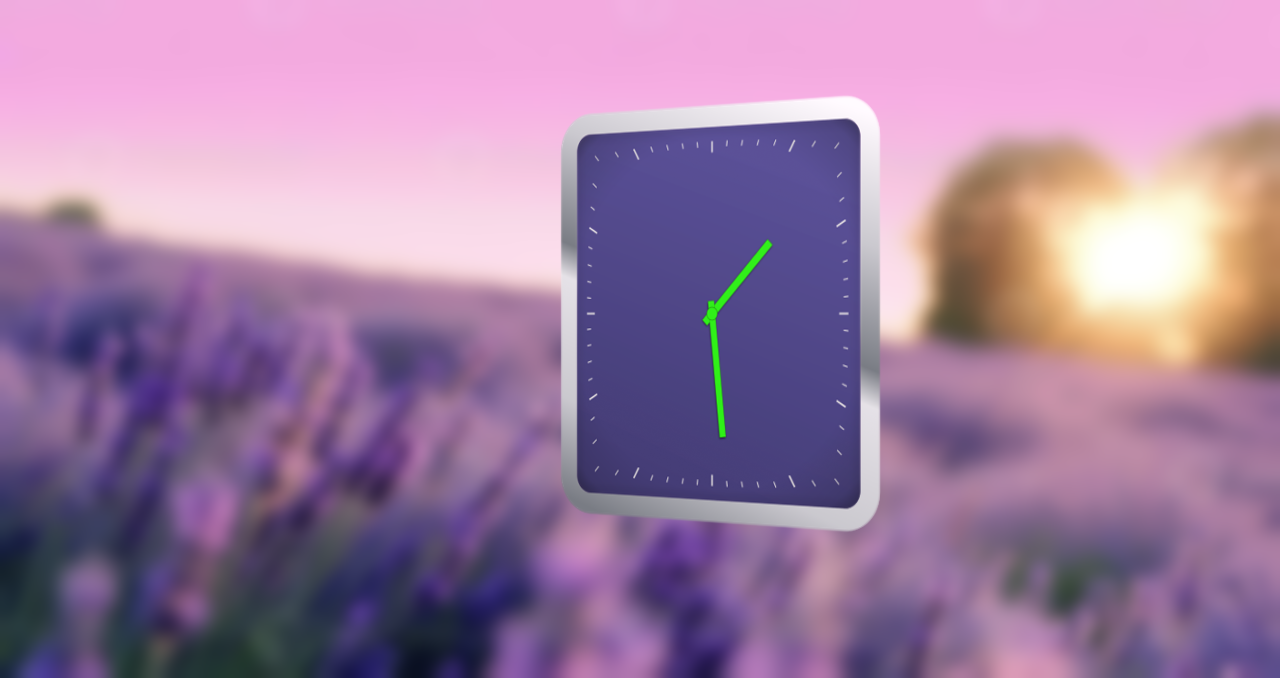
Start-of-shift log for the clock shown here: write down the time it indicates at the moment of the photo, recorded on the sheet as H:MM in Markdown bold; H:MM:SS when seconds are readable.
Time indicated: **1:29**
